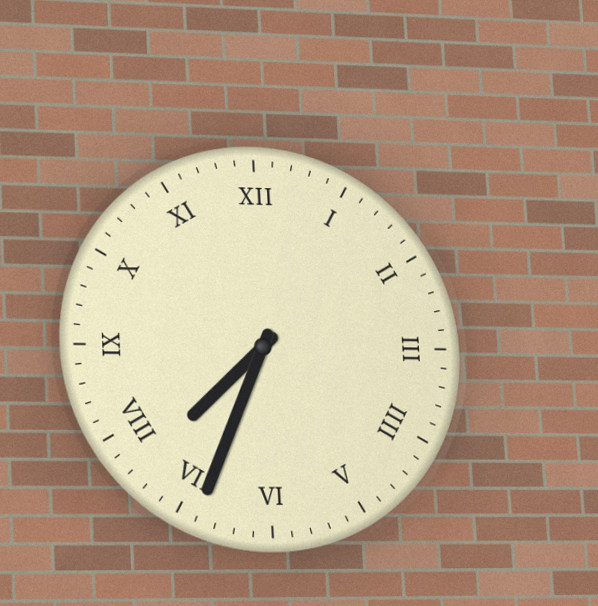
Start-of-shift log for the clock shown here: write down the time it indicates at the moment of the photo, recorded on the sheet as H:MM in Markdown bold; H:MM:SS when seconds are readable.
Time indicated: **7:34**
